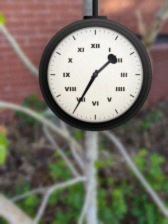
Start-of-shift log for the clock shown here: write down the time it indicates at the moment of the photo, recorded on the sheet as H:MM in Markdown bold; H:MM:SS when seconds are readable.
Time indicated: **1:35**
